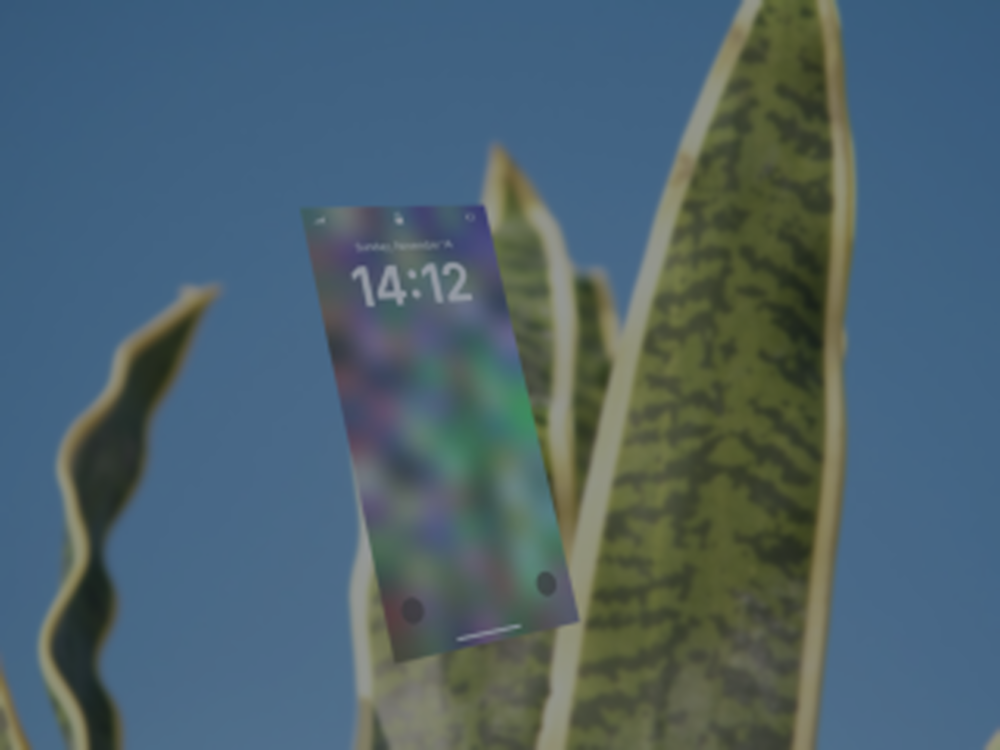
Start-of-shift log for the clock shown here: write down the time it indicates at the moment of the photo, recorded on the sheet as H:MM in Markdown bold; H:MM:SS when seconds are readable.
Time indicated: **14:12**
